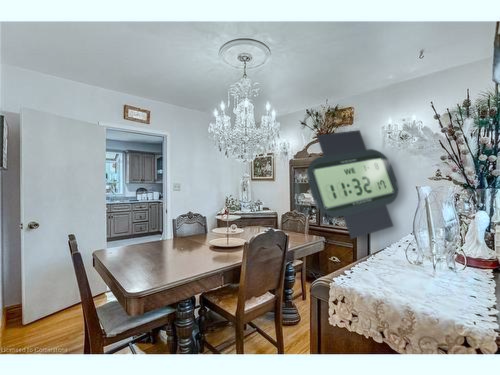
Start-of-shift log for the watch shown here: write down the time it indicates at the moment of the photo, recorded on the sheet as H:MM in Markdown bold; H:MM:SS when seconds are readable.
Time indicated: **11:32:17**
